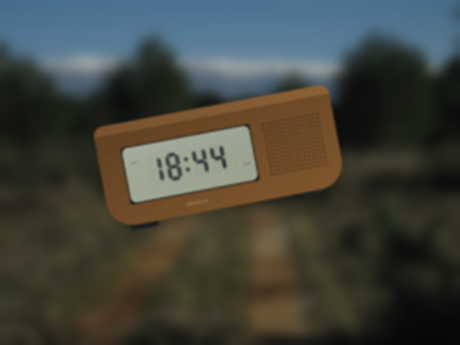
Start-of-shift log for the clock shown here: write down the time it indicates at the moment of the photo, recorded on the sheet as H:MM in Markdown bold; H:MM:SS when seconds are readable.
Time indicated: **18:44**
